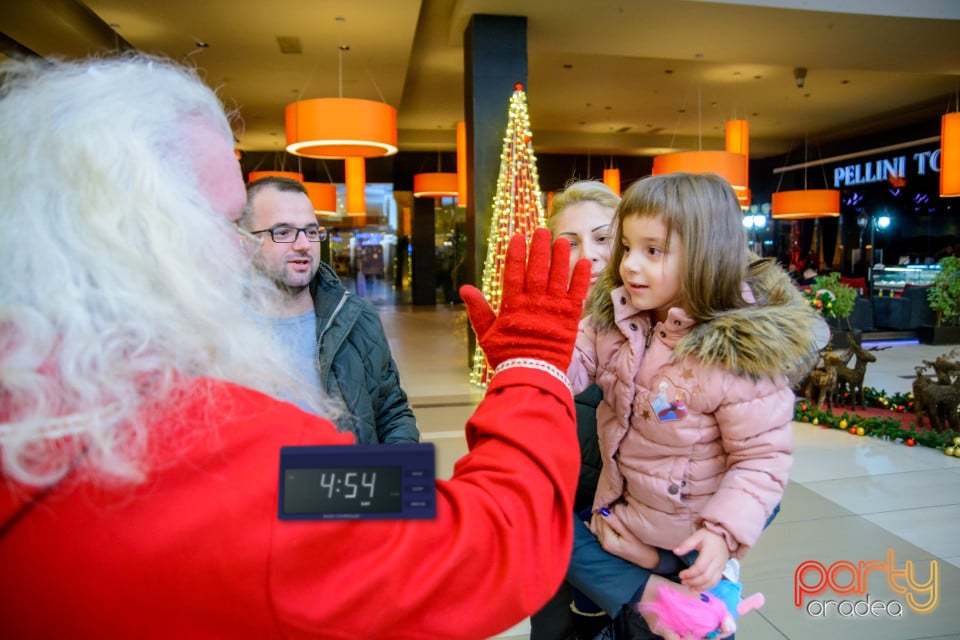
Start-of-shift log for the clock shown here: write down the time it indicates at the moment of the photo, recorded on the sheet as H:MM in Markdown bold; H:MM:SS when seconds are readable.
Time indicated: **4:54**
